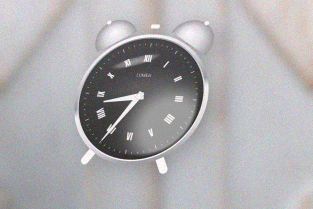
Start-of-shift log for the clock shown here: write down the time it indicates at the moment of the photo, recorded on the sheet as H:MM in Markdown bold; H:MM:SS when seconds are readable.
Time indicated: **8:35**
